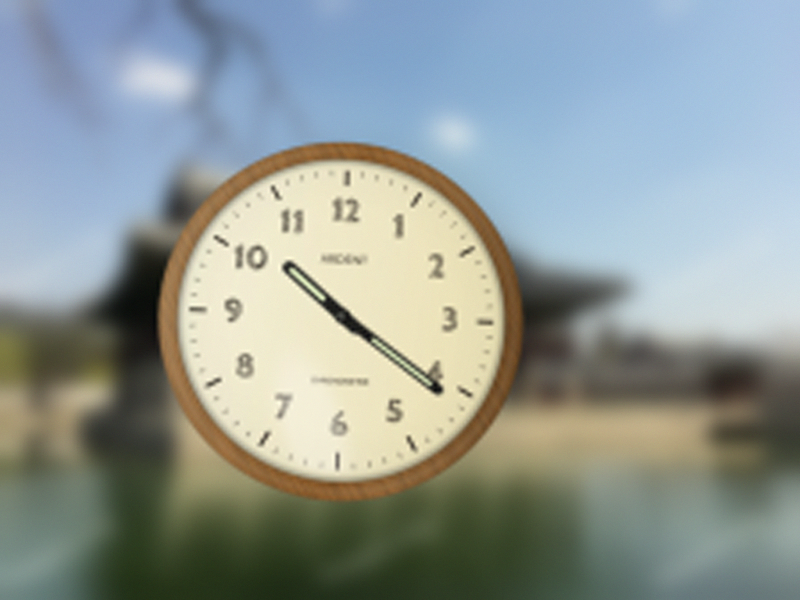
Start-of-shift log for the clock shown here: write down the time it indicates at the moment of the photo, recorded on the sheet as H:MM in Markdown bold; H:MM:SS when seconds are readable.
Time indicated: **10:21**
